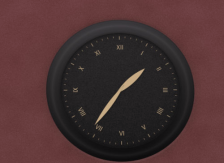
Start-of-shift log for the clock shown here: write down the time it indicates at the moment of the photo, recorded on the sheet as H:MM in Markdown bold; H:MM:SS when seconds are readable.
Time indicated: **1:36**
